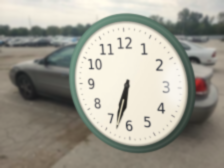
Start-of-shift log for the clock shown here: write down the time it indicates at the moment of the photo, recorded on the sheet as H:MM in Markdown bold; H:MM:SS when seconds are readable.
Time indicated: **6:33**
